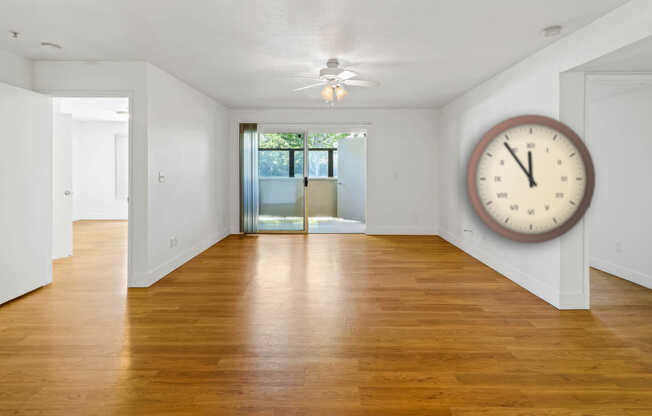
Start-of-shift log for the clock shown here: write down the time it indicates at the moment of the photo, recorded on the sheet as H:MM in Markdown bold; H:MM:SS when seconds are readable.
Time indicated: **11:54**
